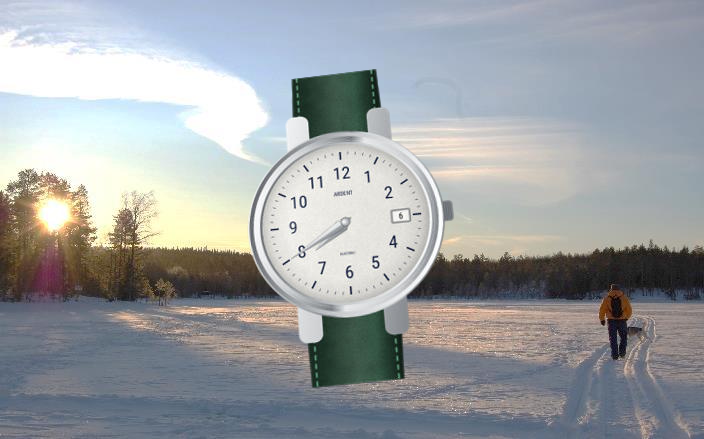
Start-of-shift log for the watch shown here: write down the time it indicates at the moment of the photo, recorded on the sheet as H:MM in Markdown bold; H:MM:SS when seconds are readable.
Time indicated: **7:40**
